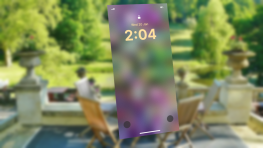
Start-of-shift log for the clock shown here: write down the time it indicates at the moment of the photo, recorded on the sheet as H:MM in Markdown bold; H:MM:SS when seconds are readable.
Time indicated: **2:04**
